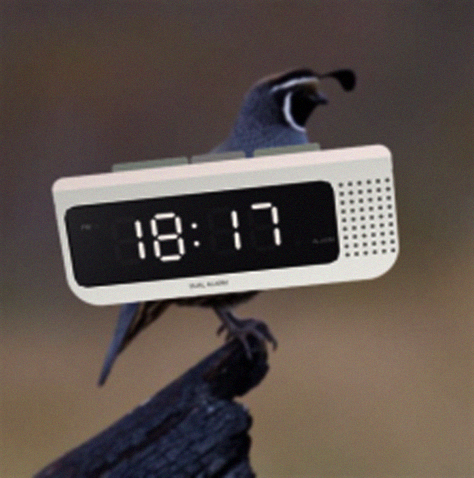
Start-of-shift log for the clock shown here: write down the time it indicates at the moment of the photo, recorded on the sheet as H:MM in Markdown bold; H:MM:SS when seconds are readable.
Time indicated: **18:17**
